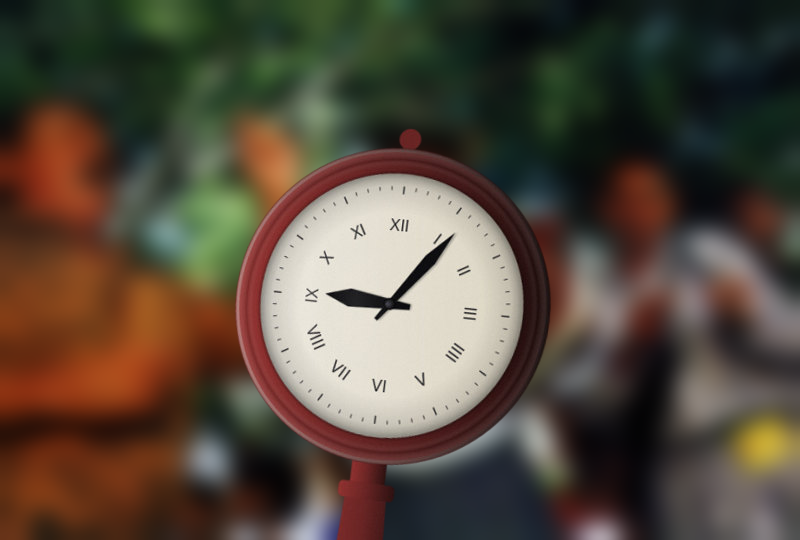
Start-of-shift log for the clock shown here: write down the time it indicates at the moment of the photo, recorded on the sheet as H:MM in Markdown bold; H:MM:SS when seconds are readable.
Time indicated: **9:06**
